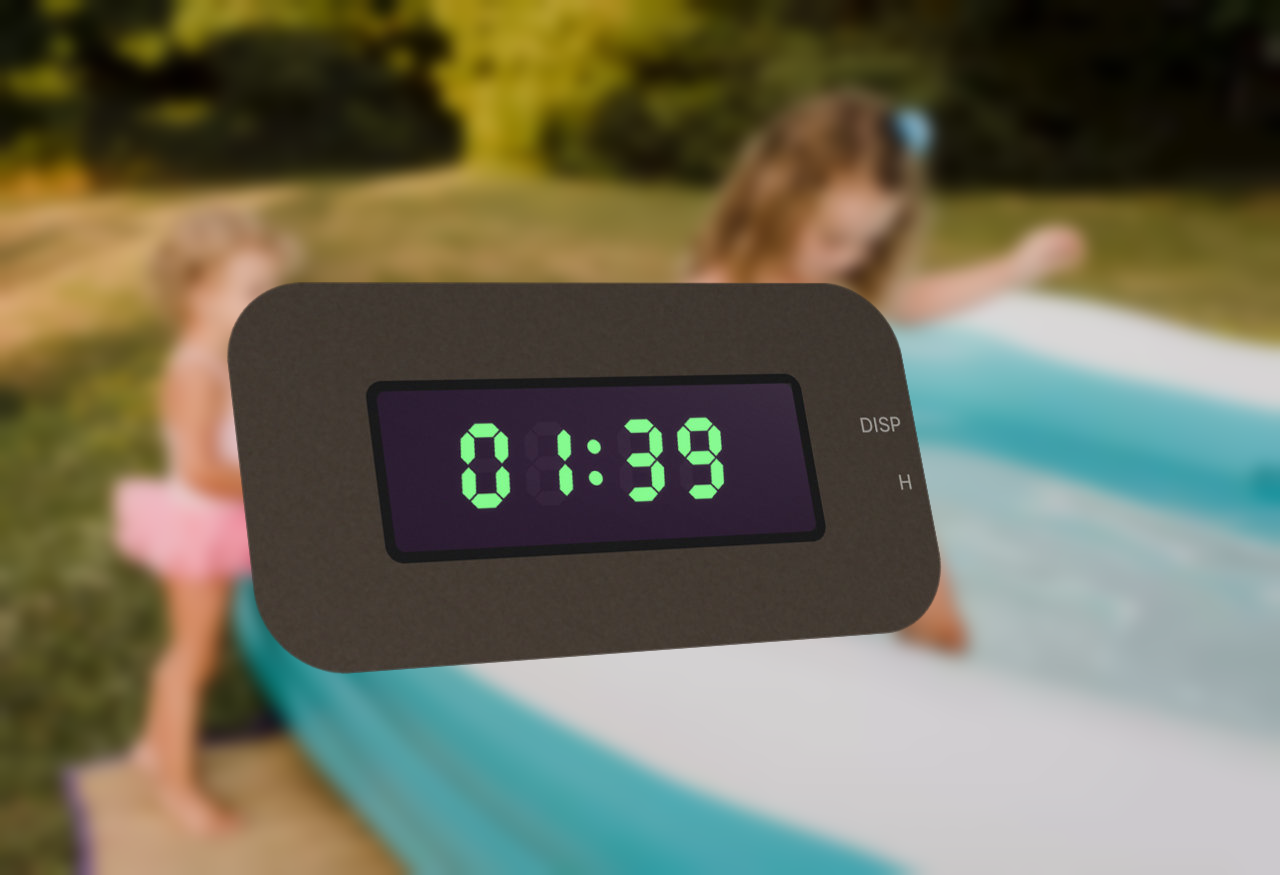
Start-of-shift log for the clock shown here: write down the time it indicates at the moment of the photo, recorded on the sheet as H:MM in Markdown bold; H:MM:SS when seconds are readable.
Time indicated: **1:39**
